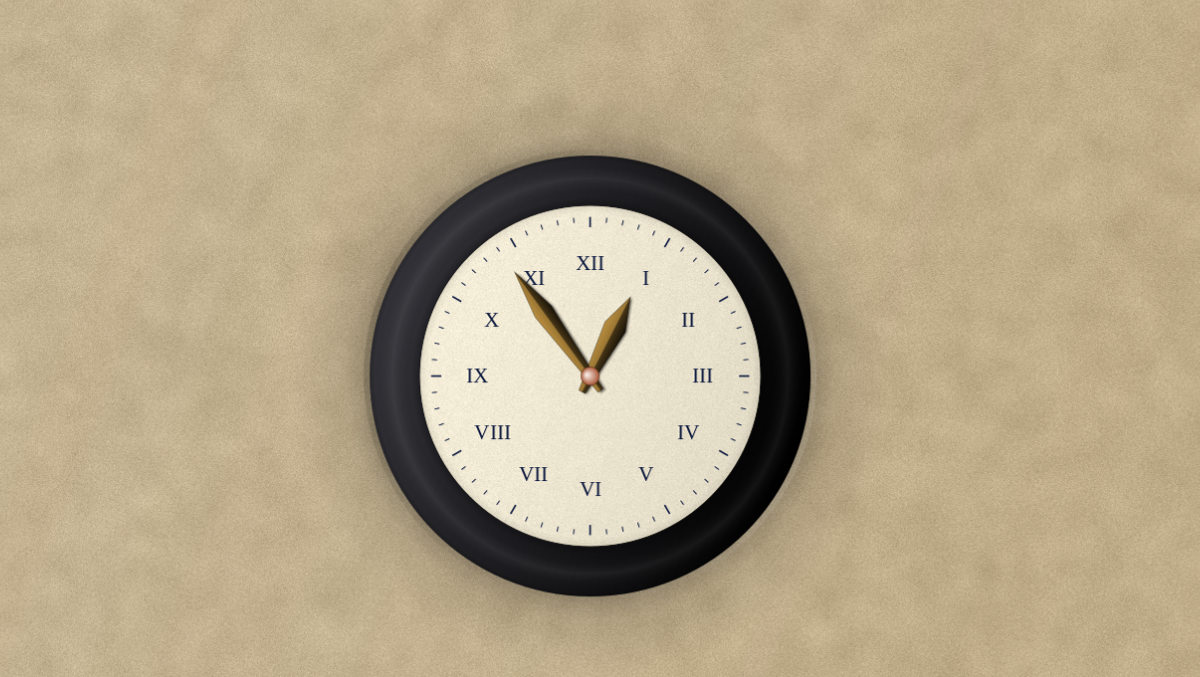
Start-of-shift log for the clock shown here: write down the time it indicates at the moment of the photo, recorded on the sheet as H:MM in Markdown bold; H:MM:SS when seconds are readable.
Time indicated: **12:54**
